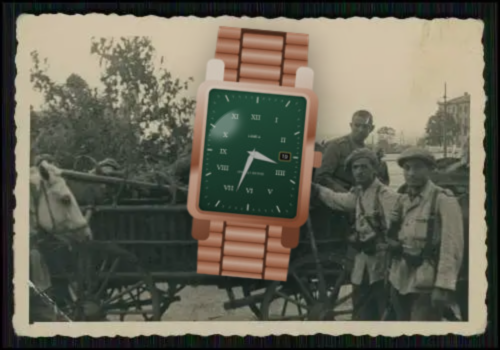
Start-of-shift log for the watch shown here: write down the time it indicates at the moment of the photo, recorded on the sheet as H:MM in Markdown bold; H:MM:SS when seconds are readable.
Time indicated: **3:33**
